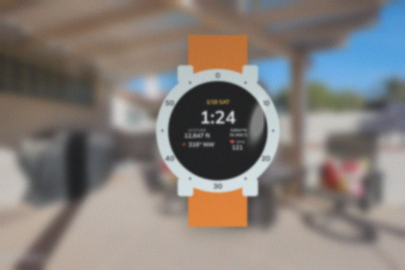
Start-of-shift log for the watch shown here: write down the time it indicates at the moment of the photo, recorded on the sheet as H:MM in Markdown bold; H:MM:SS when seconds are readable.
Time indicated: **1:24**
